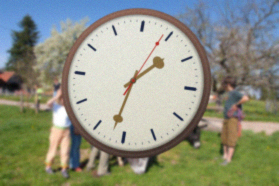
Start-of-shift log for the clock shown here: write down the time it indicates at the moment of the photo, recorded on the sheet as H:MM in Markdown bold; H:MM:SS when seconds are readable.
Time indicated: **1:32:04**
